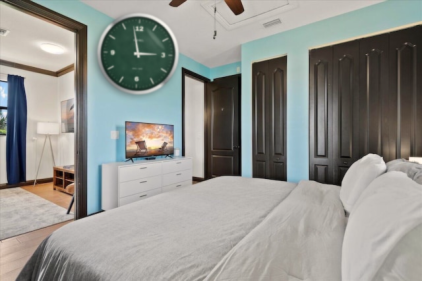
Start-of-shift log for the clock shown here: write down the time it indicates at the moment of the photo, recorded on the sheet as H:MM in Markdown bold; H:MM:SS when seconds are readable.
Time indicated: **2:58**
